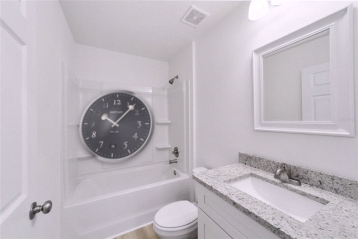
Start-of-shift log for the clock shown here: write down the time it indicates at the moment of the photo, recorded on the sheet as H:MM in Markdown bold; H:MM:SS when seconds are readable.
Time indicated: **10:07**
